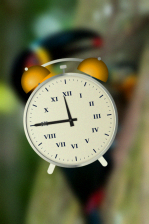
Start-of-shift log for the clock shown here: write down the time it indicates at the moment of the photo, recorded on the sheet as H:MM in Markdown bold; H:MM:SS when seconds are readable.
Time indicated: **11:45**
